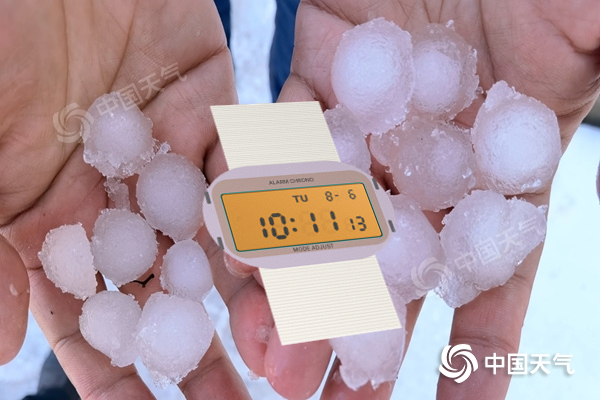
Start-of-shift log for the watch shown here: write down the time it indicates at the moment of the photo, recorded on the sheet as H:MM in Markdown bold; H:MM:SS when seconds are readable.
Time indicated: **10:11:13**
